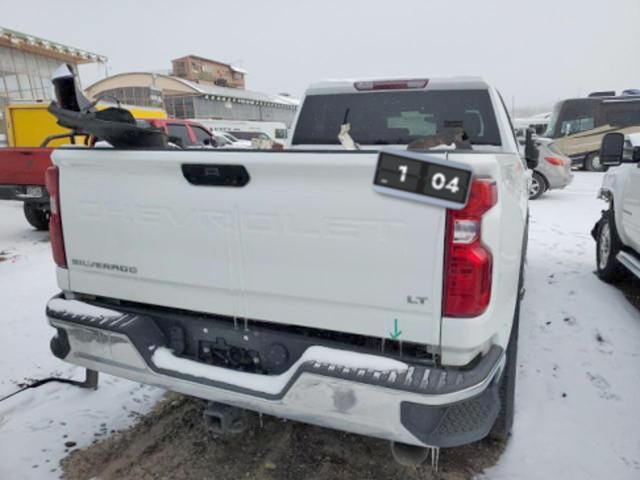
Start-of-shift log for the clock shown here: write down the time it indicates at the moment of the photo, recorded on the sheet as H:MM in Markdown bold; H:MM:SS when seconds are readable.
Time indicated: **1:04**
